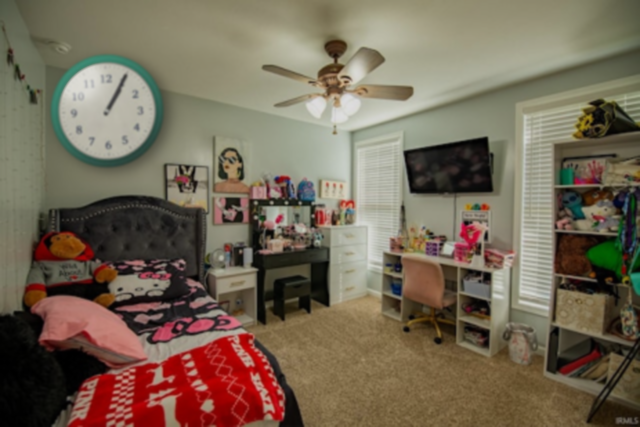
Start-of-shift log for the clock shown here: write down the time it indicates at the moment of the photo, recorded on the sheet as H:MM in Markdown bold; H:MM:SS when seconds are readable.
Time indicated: **1:05**
